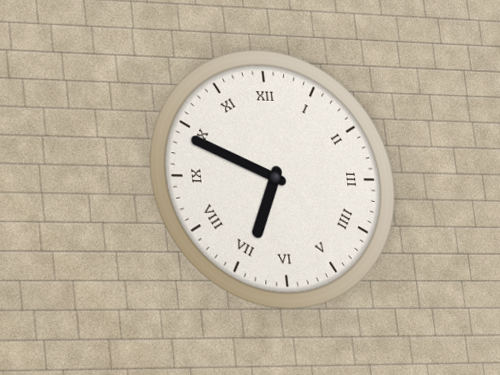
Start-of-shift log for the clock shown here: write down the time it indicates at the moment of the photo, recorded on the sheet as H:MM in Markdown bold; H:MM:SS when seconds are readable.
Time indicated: **6:49**
